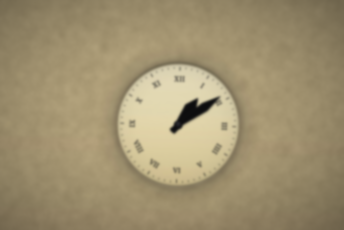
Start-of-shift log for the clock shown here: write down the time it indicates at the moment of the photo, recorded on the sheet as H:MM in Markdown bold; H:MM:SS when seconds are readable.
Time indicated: **1:09**
